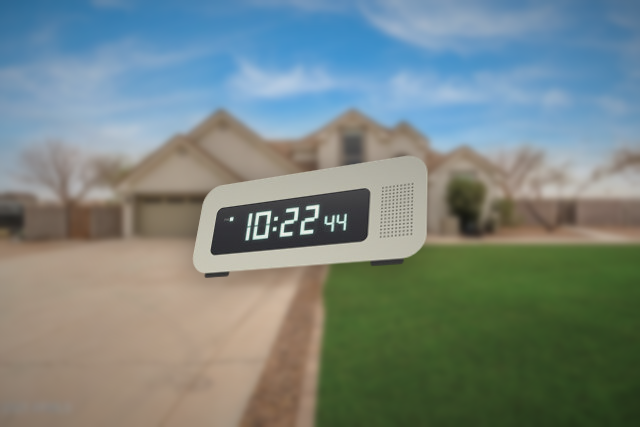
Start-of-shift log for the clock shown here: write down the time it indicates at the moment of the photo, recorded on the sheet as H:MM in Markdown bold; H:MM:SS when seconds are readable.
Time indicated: **10:22:44**
